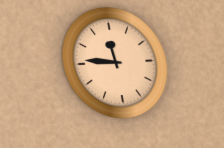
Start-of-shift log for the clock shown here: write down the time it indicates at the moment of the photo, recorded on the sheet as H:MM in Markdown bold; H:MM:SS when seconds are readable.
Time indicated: **11:46**
